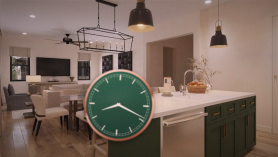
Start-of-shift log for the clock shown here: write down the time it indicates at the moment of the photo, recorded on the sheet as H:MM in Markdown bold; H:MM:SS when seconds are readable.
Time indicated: **8:19**
